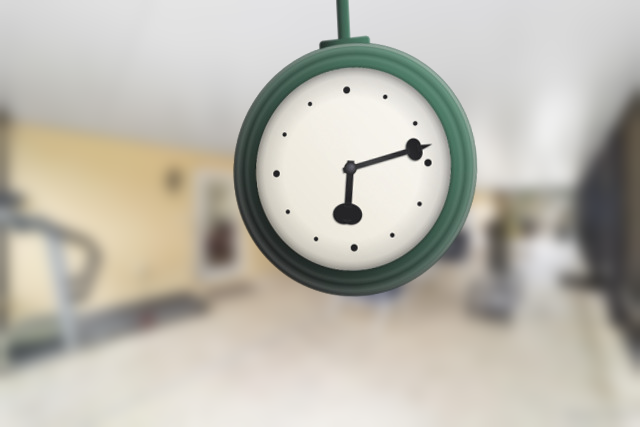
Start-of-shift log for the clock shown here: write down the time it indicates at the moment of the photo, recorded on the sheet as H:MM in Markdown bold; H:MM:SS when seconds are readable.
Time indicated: **6:13**
